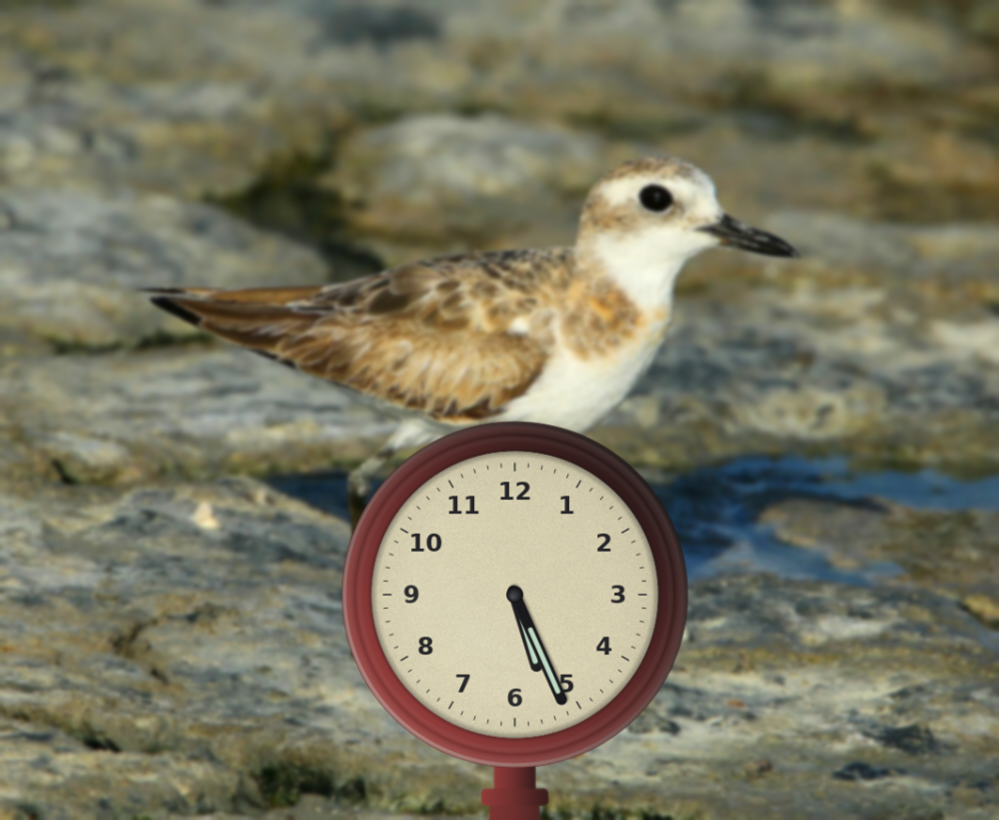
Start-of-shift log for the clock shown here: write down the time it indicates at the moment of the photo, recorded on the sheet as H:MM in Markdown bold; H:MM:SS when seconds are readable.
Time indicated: **5:26**
